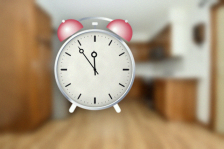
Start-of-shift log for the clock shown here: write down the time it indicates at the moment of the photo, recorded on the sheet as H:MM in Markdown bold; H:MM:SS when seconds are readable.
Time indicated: **11:54**
